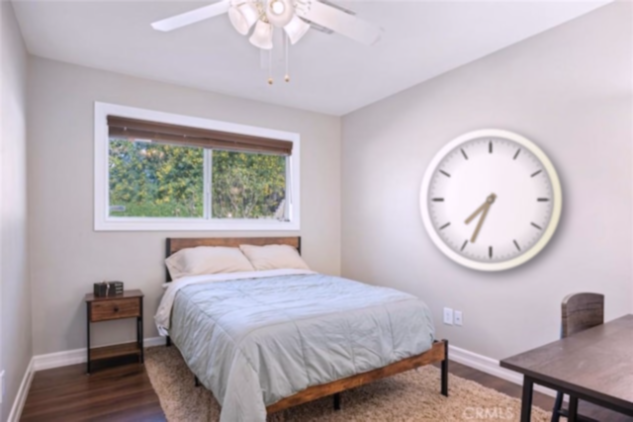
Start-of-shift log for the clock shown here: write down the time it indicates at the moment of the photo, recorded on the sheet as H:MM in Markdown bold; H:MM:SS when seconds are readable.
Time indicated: **7:34**
